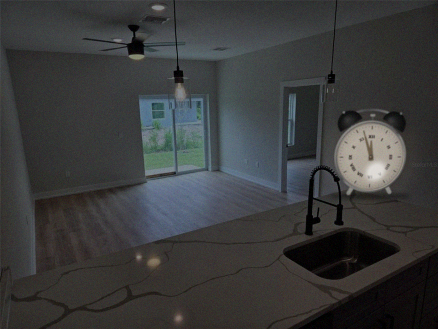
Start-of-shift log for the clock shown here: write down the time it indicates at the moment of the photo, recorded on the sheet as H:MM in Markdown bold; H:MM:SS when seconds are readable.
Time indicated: **11:57**
